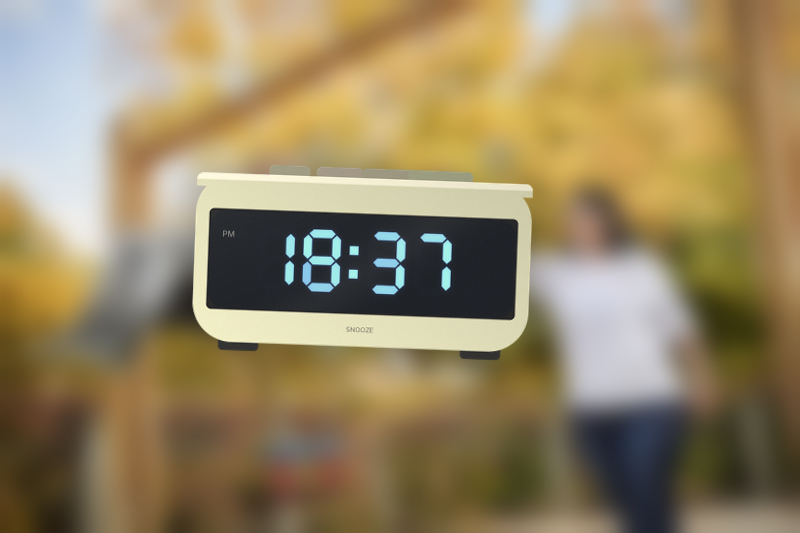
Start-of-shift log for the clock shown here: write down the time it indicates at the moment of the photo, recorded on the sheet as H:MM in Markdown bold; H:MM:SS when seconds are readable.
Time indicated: **18:37**
